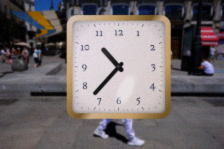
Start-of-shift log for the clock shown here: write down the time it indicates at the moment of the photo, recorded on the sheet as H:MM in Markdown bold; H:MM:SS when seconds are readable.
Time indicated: **10:37**
